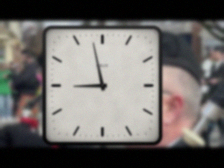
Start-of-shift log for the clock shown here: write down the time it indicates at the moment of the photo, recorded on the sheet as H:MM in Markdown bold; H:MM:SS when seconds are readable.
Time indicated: **8:58**
